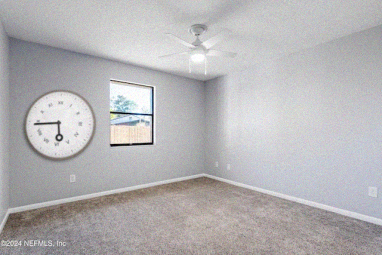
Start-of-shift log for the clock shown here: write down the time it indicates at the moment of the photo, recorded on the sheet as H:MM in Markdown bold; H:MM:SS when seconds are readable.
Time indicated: **5:44**
